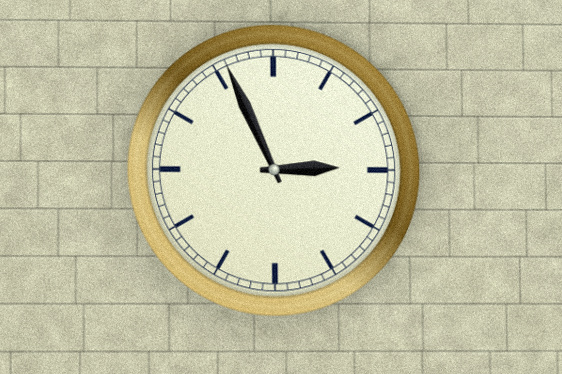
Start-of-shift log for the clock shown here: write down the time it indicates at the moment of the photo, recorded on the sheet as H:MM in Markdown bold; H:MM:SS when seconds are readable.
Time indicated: **2:56**
